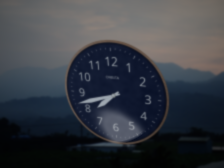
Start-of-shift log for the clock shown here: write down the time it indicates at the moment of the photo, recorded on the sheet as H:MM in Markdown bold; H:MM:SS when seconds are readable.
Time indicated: **7:42**
